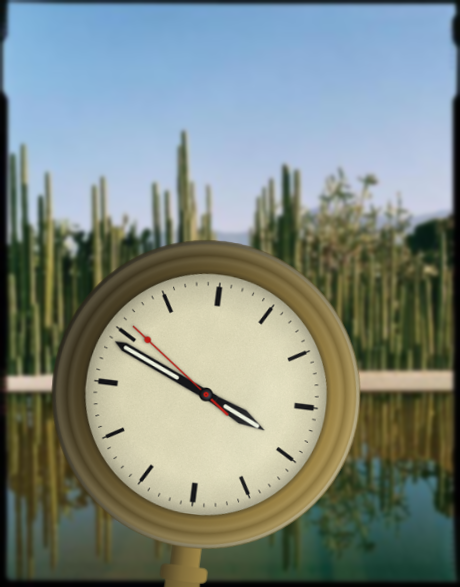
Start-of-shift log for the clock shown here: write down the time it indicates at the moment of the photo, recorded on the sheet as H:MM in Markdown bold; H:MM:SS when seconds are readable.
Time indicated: **3:48:51**
